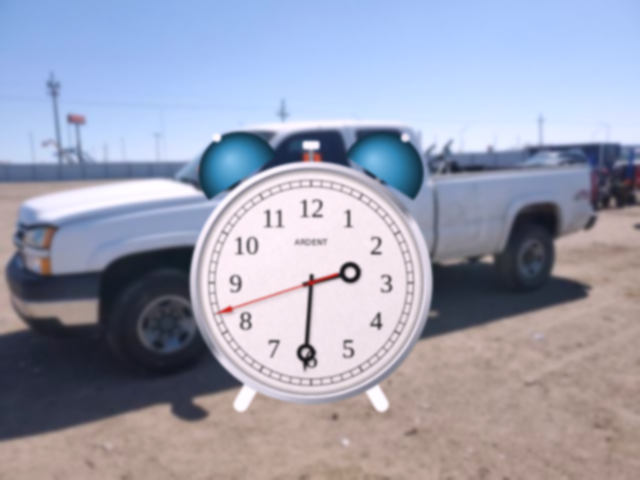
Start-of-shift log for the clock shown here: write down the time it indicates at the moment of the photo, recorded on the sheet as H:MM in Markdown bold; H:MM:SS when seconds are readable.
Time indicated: **2:30:42**
